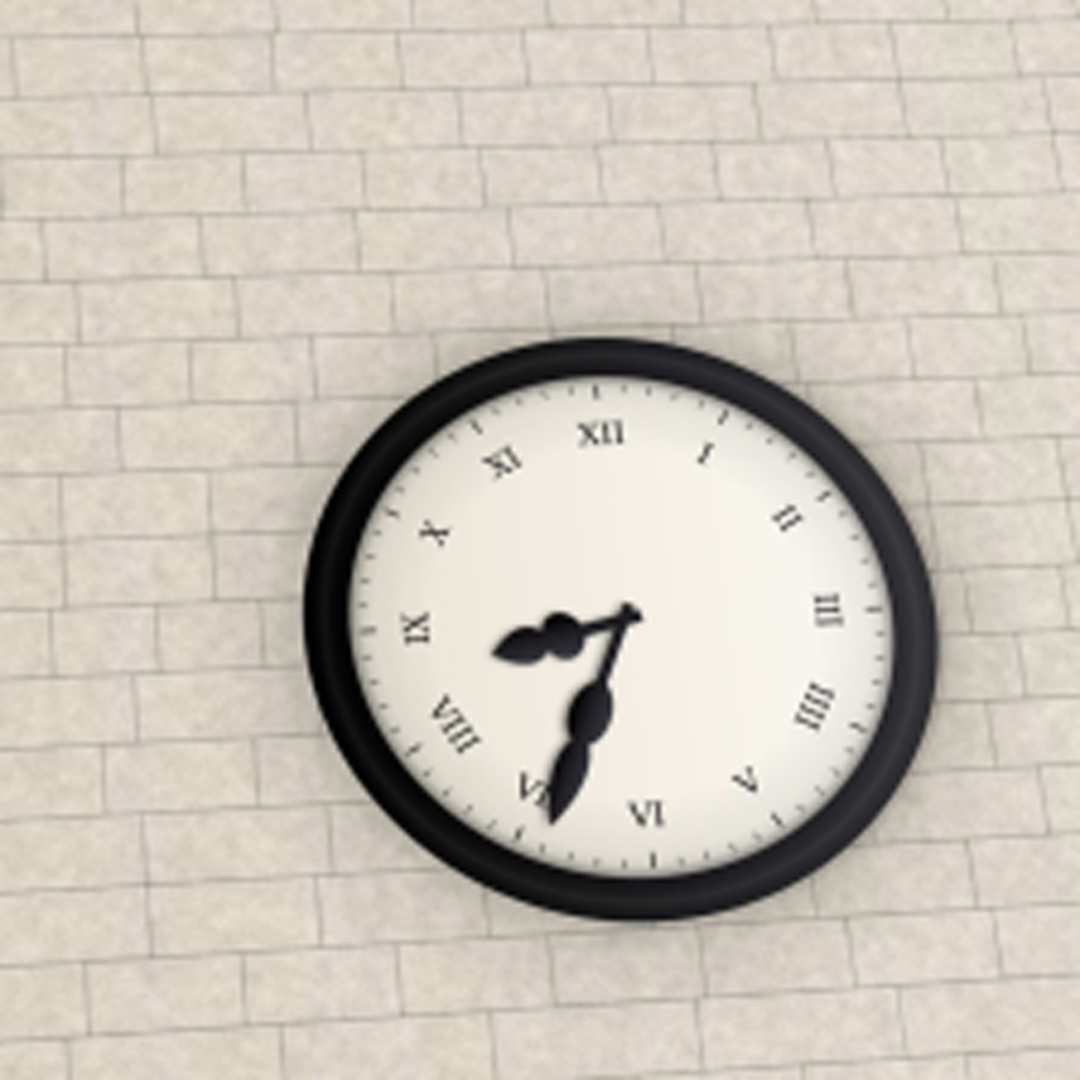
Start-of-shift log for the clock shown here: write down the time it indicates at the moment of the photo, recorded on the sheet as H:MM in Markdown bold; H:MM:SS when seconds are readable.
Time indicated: **8:34**
